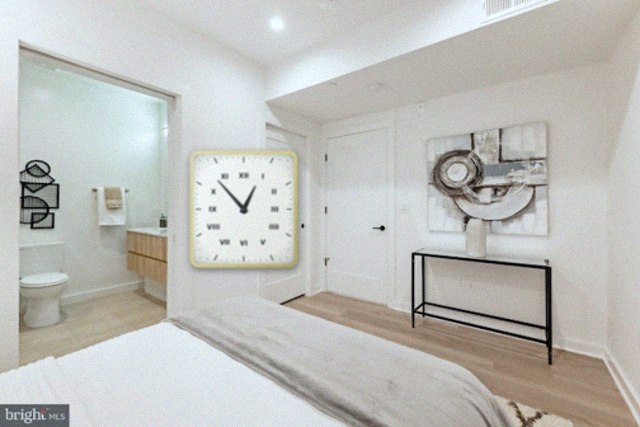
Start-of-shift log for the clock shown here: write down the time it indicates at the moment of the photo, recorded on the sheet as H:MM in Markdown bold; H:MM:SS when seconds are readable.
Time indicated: **12:53**
